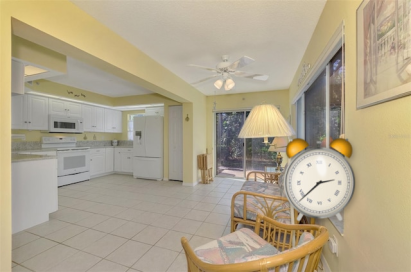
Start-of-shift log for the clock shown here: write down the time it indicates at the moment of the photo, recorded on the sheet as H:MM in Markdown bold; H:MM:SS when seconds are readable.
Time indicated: **2:38**
